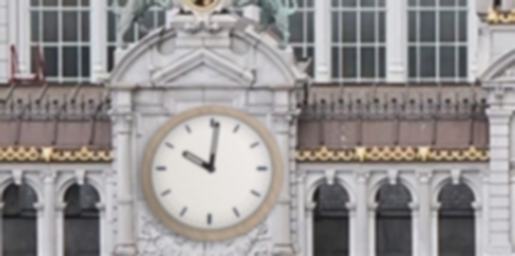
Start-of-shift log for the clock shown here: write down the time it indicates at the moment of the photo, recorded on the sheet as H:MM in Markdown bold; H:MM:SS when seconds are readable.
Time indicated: **10:01**
